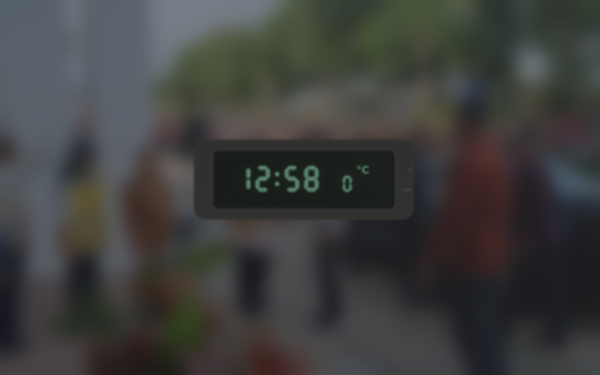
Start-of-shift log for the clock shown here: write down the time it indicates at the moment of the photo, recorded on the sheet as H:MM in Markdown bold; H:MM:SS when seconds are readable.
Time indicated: **12:58**
